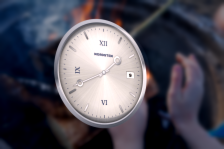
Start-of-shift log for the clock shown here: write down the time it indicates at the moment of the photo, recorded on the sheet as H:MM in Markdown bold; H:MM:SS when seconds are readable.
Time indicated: **1:41**
